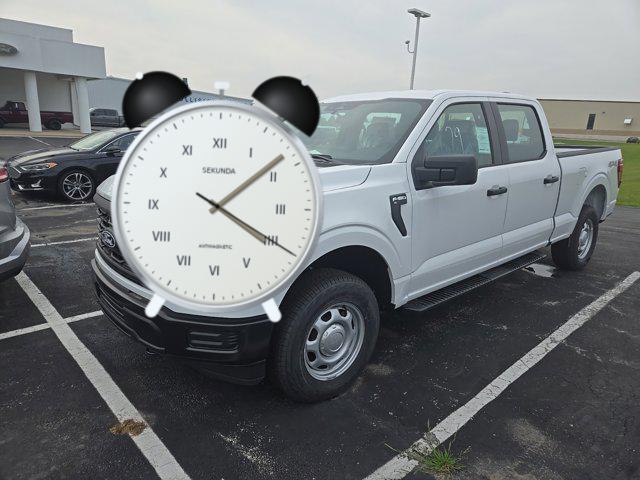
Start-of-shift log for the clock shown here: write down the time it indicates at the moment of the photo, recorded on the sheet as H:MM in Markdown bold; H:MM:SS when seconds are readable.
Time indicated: **4:08:20**
